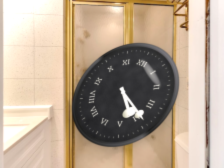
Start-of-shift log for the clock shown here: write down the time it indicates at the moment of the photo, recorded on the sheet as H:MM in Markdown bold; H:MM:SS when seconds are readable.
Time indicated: **4:19**
